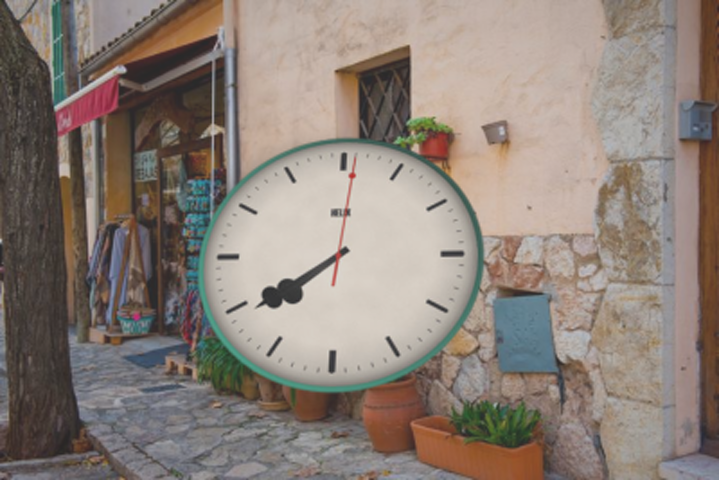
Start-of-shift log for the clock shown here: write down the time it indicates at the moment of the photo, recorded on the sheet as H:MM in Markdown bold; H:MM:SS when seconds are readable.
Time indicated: **7:39:01**
